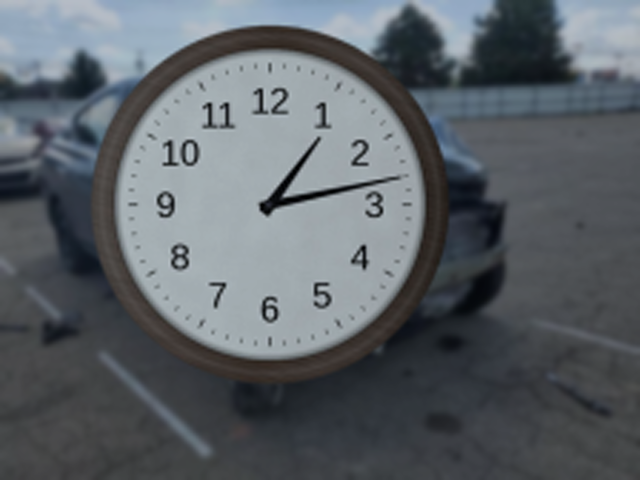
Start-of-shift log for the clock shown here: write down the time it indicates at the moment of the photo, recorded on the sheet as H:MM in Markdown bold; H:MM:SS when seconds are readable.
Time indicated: **1:13**
